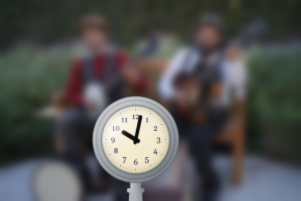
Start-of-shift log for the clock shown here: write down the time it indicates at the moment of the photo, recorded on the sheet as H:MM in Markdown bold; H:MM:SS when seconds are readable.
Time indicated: **10:02**
